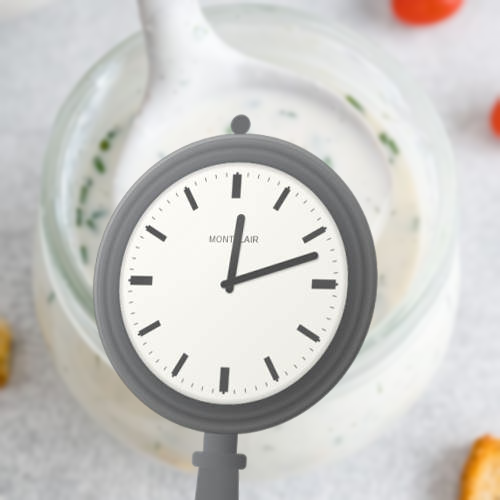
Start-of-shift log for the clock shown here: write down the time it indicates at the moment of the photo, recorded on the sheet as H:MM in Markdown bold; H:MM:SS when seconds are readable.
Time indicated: **12:12**
